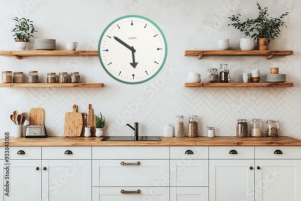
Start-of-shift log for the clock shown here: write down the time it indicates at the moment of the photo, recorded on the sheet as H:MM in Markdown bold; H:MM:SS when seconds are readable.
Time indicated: **5:51**
